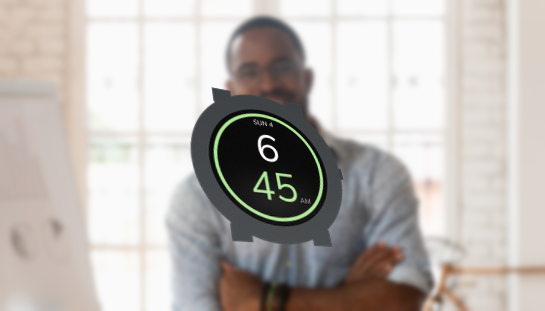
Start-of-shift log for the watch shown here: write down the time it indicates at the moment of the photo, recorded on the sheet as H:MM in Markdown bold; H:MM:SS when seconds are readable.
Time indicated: **6:45**
